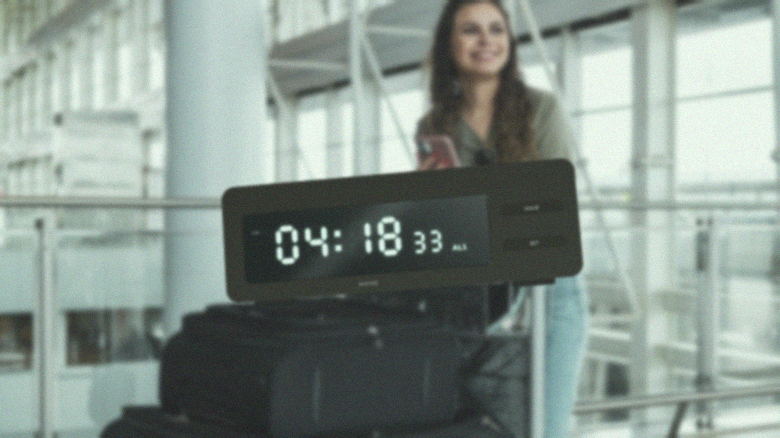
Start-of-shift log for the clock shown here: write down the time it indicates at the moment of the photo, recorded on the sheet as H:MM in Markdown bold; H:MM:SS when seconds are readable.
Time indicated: **4:18:33**
